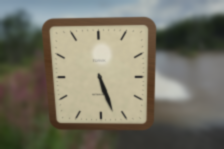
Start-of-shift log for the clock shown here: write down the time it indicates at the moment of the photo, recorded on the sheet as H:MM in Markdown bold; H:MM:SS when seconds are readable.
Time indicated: **5:27**
